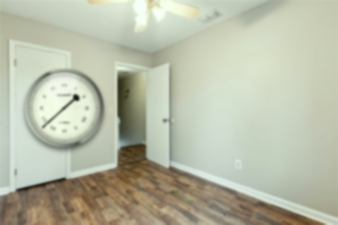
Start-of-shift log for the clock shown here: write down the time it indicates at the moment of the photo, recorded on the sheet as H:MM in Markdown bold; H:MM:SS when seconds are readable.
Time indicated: **1:38**
